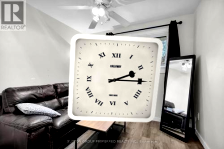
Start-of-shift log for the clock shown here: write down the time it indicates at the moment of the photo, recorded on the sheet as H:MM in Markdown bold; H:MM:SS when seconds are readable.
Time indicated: **2:15**
